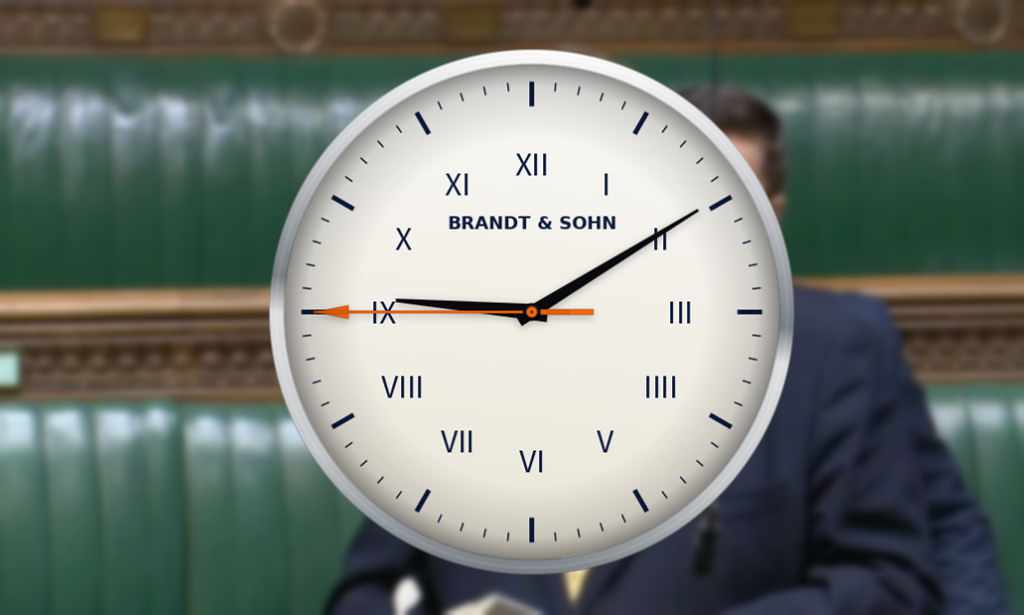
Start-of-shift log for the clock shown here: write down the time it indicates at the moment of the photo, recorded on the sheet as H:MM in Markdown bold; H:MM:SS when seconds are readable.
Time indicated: **9:09:45**
